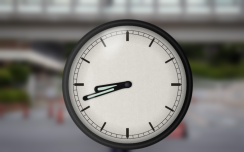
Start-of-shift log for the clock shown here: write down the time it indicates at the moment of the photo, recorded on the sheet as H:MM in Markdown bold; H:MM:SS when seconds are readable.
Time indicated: **8:42**
